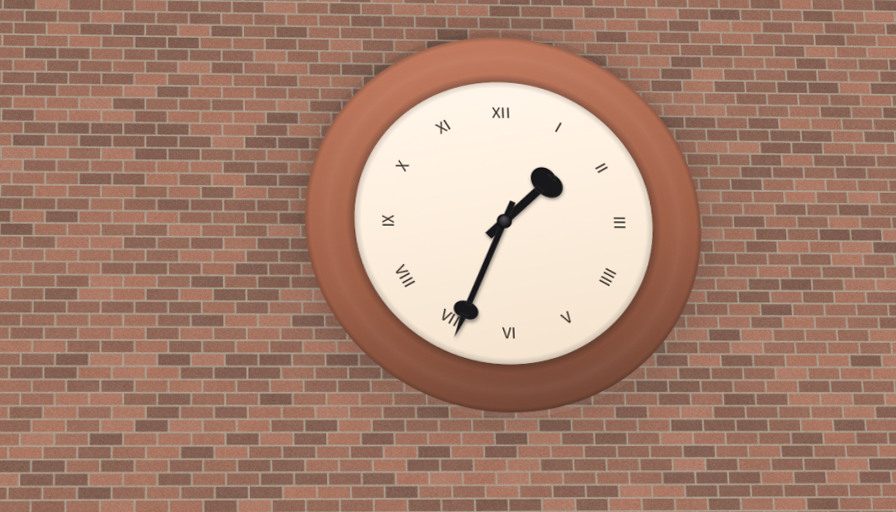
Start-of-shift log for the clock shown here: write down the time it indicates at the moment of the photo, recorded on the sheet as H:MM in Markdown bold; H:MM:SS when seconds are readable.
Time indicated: **1:34**
